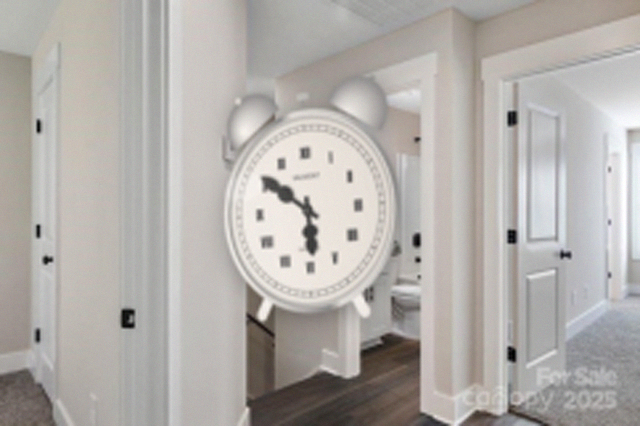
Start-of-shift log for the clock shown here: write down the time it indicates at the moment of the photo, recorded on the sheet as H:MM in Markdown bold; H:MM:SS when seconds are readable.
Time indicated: **5:51**
